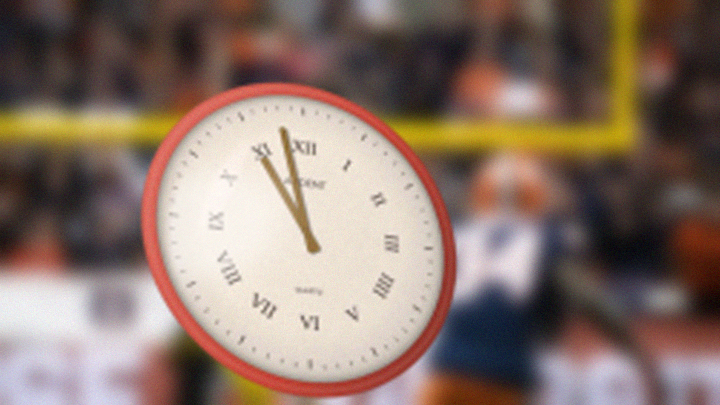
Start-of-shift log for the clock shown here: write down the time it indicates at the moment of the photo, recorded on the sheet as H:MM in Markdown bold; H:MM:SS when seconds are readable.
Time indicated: **10:58**
